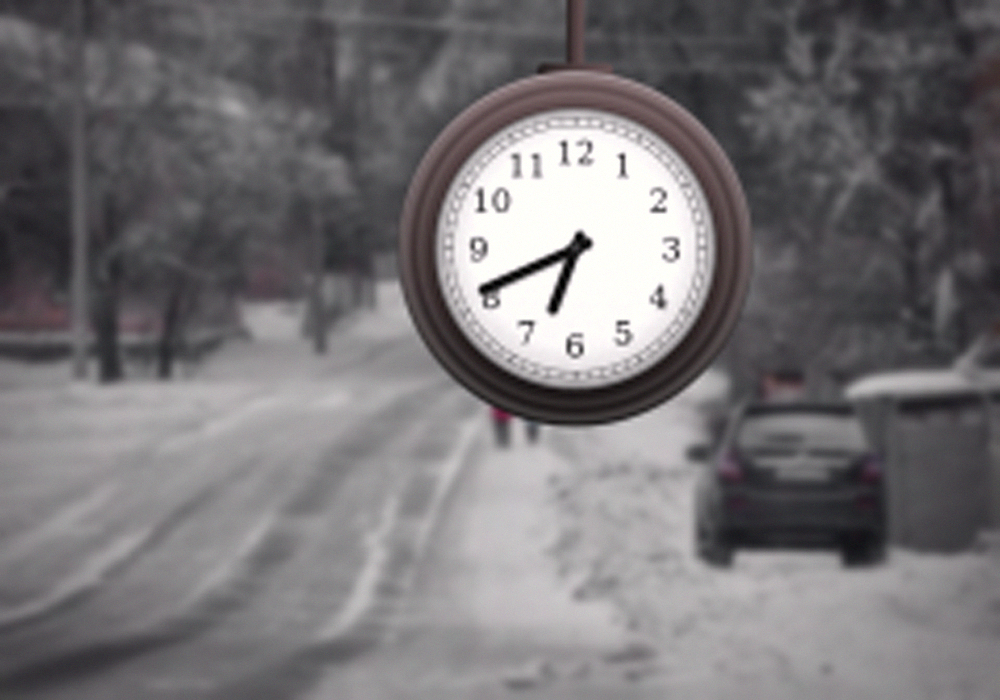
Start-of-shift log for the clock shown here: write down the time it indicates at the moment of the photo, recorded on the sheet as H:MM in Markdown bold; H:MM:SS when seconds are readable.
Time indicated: **6:41**
